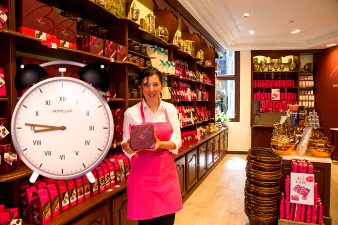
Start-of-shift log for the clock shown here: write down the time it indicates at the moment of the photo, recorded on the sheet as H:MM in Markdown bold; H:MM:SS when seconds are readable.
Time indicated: **8:46**
